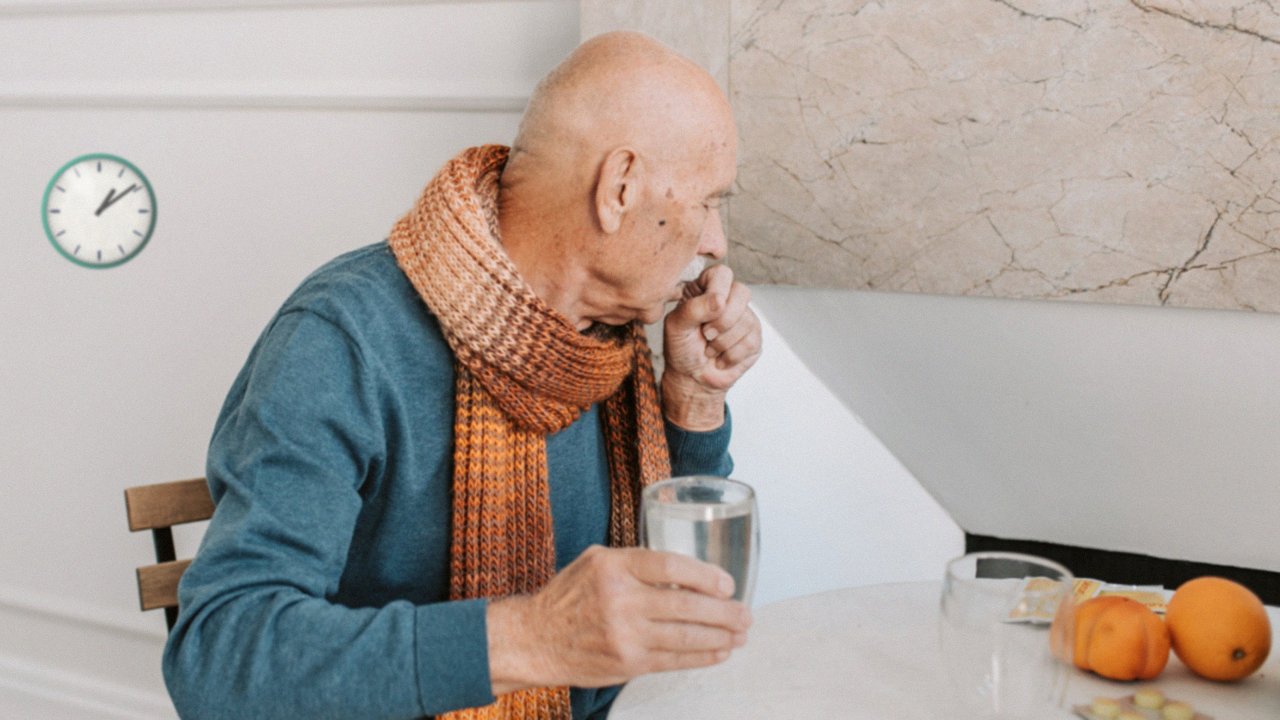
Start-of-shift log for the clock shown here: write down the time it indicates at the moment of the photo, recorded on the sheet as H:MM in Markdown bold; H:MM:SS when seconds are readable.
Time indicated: **1:09**
